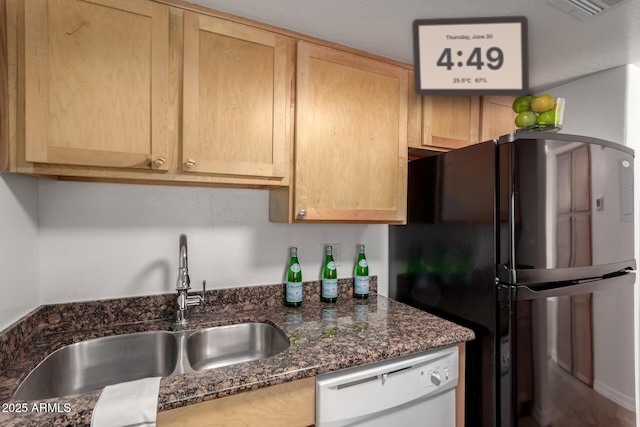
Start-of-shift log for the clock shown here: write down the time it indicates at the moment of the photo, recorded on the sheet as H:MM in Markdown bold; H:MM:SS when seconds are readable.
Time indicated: **4:49**
